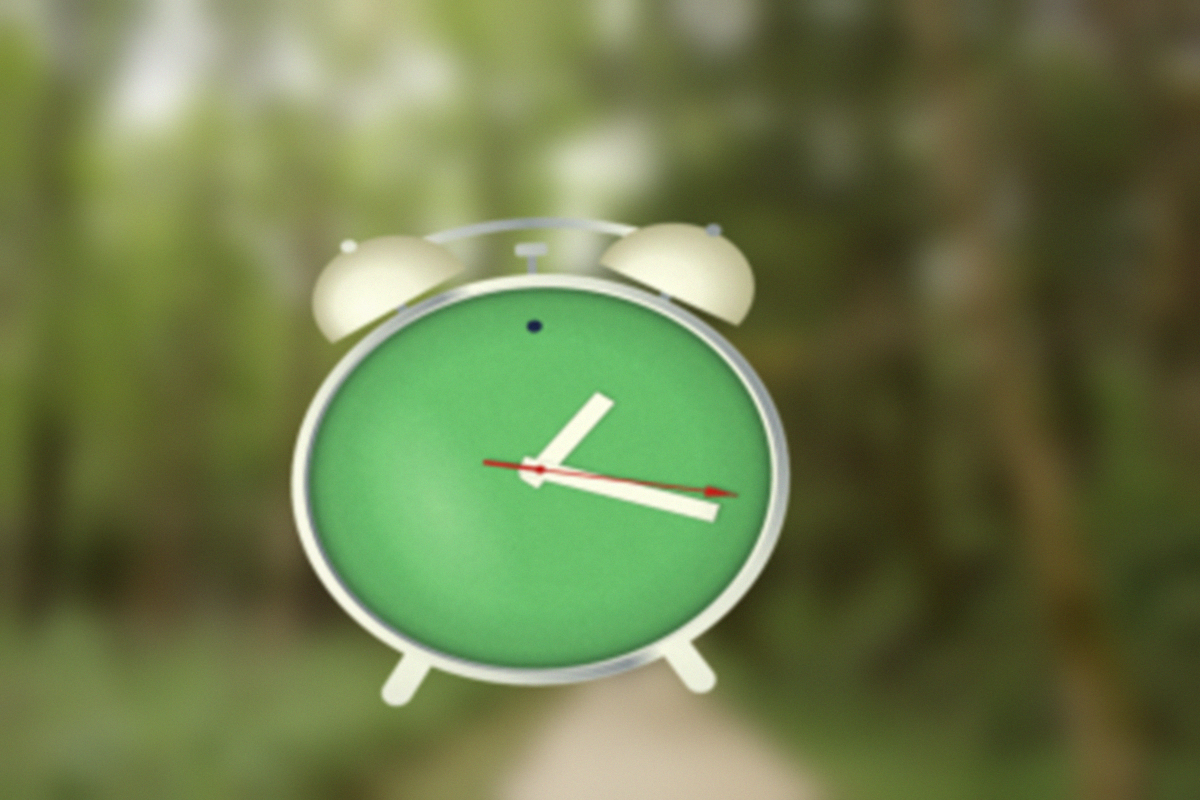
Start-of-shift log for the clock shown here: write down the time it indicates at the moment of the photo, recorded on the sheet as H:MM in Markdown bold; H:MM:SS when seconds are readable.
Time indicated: **1:18:17**
